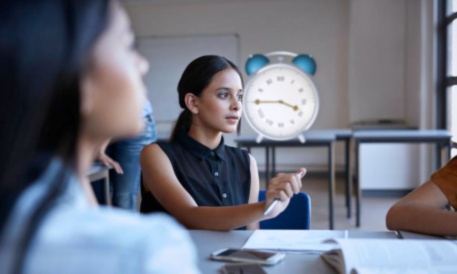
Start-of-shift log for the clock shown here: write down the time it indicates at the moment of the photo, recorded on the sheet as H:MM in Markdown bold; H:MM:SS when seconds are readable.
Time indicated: **3:45**
